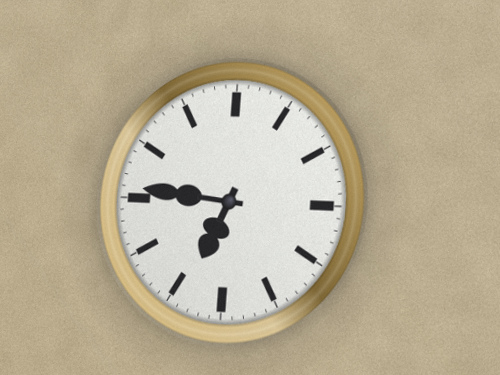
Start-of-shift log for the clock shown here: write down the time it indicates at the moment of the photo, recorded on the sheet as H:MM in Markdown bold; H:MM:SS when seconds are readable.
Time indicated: **6:46**
